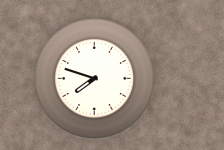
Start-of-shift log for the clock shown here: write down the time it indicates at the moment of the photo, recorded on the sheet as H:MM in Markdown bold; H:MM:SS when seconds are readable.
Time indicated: **7:48**
